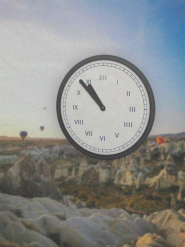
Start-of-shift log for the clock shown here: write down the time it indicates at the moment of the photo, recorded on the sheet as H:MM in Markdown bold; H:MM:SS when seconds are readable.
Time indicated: **10:53**
